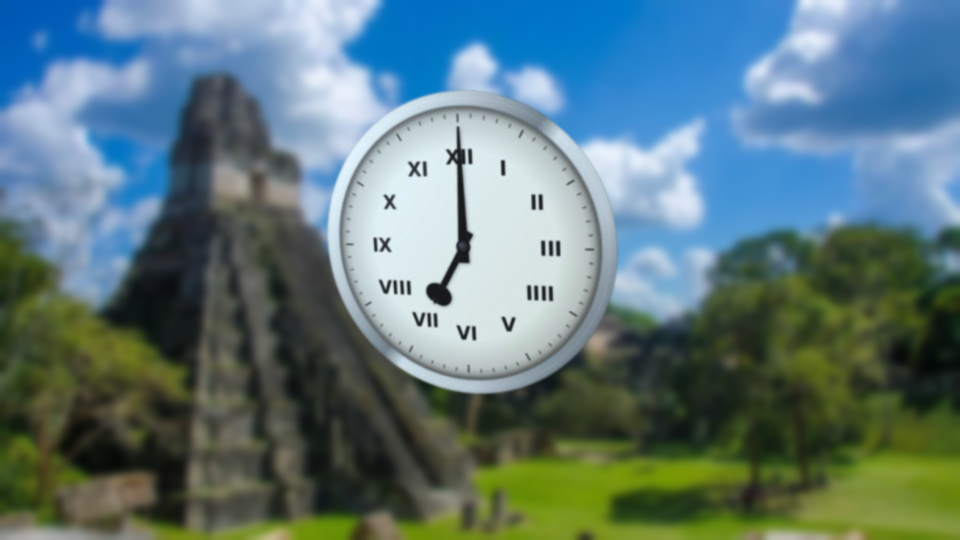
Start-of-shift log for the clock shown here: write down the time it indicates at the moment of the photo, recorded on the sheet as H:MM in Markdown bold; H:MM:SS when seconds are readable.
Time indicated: **7:00**
